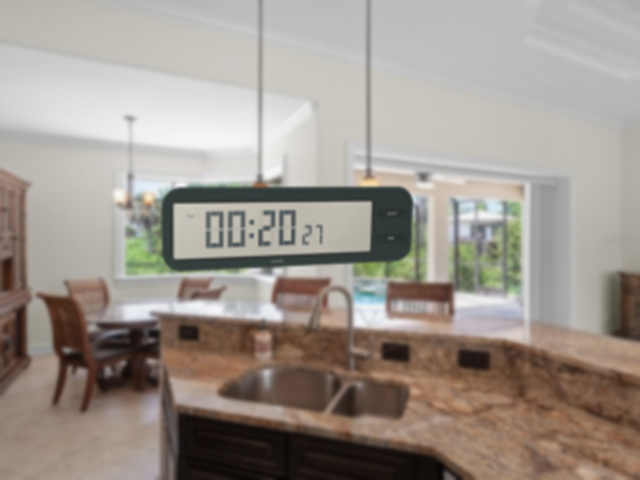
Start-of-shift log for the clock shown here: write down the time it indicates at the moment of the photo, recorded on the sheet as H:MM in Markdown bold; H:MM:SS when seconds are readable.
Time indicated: **0:20:27**
